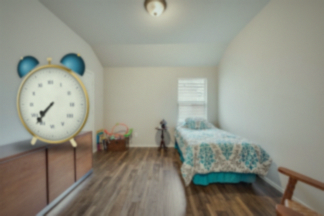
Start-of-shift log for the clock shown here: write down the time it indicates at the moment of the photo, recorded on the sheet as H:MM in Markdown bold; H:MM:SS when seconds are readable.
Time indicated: **7:37**
